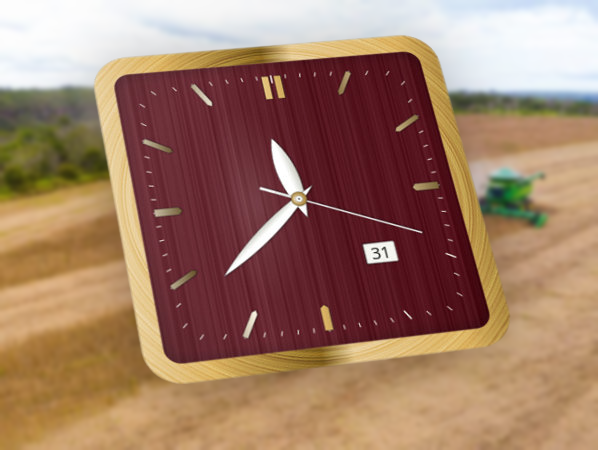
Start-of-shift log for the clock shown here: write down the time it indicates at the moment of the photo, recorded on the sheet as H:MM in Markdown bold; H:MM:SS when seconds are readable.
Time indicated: **11:38:19**
